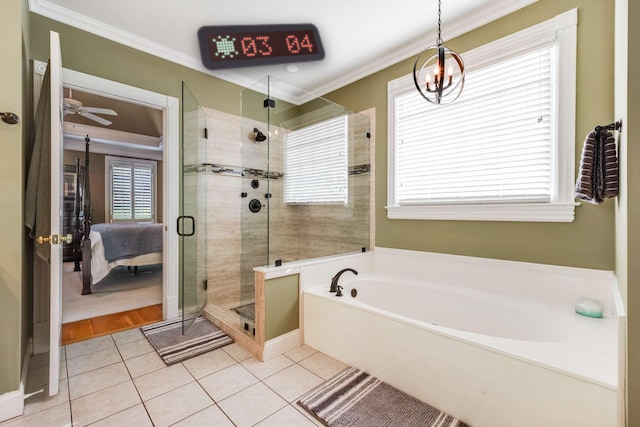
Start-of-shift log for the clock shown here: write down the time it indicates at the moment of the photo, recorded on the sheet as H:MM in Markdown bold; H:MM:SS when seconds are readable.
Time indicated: **3:04**
